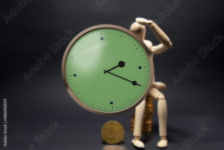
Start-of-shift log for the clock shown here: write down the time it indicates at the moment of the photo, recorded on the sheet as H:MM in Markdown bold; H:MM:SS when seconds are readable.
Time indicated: **2:20**
